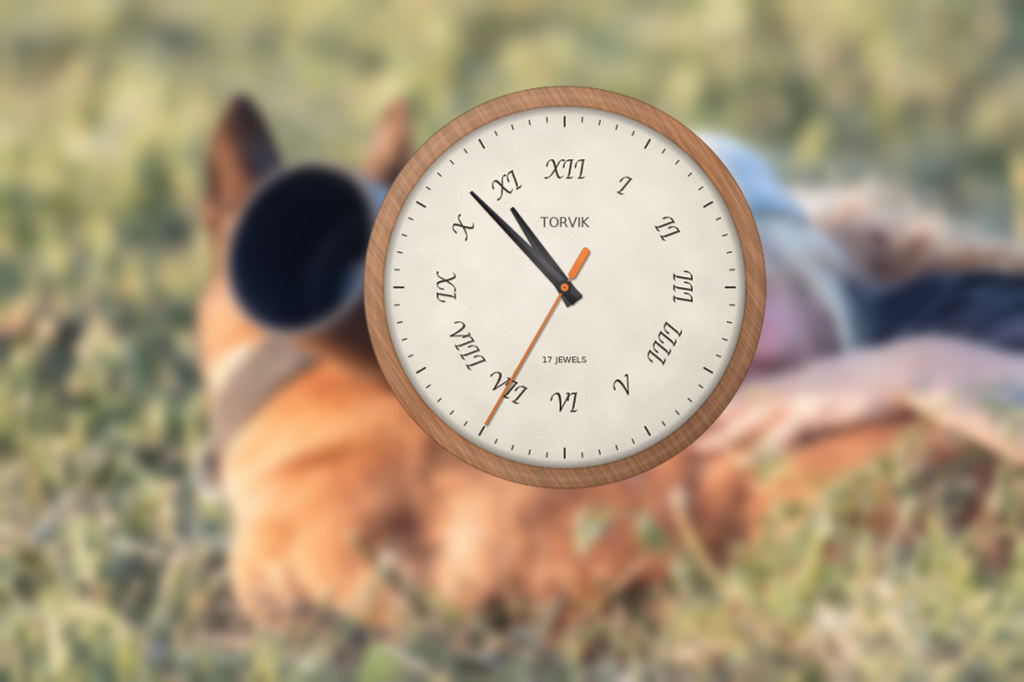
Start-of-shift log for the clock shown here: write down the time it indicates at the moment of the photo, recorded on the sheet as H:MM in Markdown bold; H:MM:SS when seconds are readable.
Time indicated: **10:52:35**
